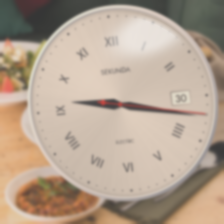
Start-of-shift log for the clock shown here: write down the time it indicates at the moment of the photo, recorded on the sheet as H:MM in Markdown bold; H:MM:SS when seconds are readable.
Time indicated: **9:17:17**
